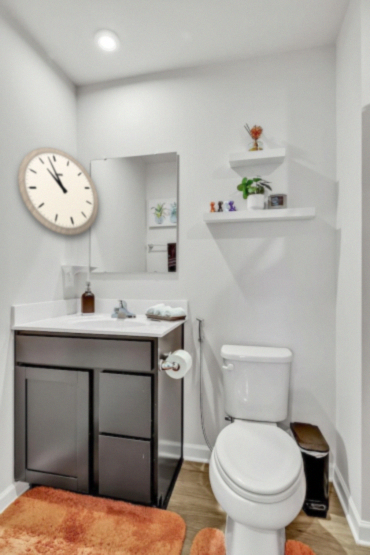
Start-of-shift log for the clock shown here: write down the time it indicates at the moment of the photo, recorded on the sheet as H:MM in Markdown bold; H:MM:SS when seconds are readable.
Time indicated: **10:58**
